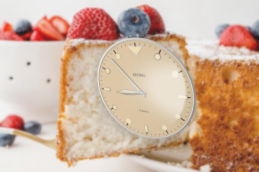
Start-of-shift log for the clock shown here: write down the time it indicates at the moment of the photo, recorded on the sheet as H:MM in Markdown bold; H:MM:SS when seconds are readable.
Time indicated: **8:53**
